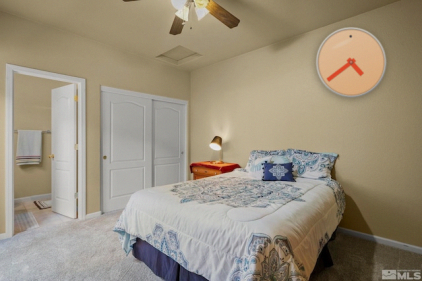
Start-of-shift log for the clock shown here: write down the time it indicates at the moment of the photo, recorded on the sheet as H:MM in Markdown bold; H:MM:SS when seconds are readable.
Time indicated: **4:39**
